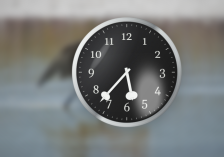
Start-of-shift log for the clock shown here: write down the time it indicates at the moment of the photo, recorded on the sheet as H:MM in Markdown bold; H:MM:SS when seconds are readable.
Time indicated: **5:37**
